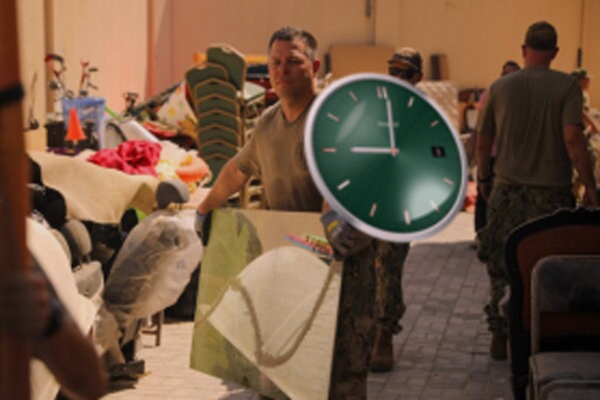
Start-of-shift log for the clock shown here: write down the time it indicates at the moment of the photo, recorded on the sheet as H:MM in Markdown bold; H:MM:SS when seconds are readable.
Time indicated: **9:01**
